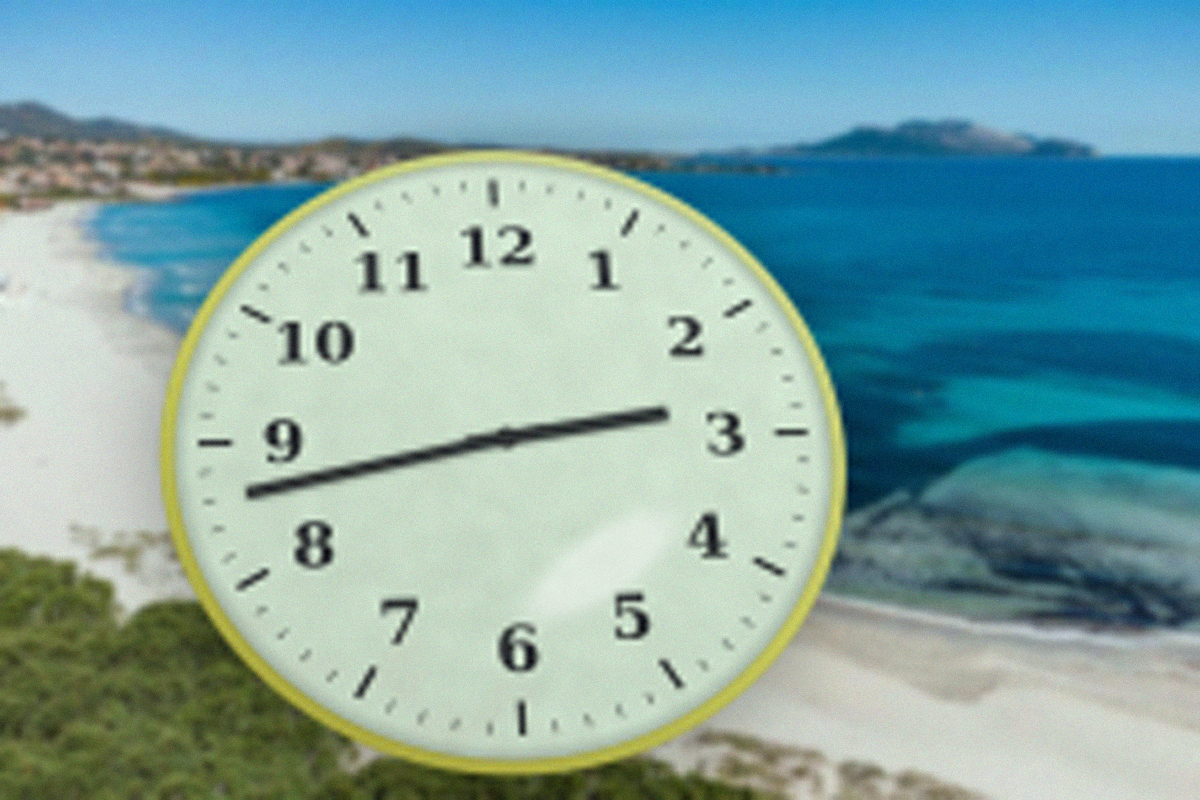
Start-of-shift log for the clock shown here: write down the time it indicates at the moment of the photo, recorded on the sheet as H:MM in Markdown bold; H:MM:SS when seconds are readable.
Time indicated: **2:43**
